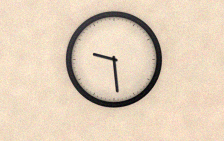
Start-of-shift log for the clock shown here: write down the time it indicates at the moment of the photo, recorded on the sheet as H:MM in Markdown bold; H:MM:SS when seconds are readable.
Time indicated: **9:29**
